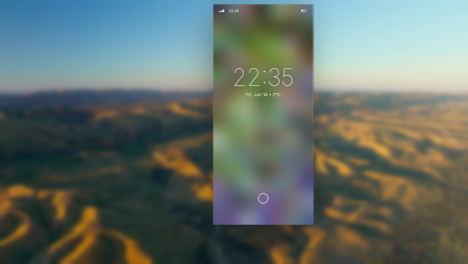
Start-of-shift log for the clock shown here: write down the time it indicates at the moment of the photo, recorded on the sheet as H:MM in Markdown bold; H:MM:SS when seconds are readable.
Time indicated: **22:35**
